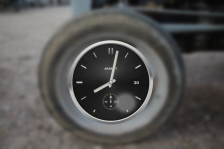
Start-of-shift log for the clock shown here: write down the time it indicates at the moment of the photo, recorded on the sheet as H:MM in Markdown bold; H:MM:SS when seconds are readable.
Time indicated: **8:02**
